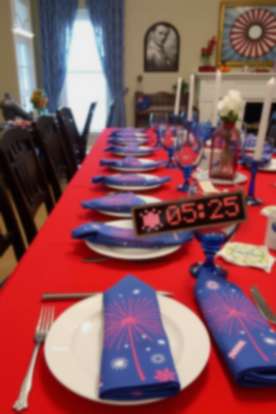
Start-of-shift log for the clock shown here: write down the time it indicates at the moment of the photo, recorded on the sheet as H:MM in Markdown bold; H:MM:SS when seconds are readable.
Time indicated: **5:25**
